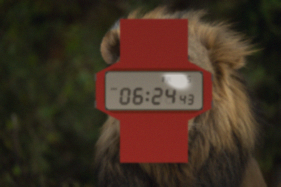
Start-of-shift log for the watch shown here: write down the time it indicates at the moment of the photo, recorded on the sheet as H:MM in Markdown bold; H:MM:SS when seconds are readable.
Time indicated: **6:24:43**
